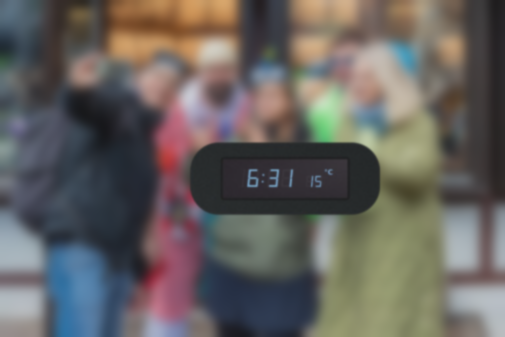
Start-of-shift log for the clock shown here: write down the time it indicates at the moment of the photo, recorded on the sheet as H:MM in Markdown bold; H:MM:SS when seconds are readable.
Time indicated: **6:31**
